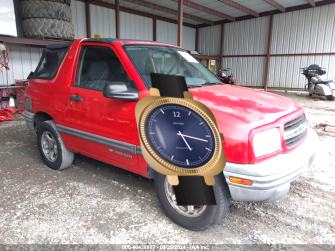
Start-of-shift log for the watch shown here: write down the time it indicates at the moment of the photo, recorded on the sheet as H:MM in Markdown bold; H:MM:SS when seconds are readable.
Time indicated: **5:17**
